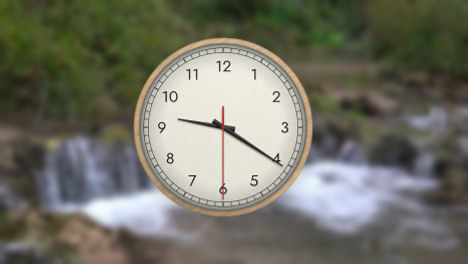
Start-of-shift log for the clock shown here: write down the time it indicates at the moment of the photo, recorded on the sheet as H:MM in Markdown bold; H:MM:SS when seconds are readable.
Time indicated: **9:20:30**
